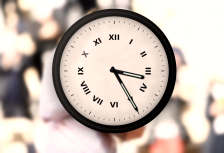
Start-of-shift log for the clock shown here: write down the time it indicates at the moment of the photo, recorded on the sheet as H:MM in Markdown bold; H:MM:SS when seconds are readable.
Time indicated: **3:25**
